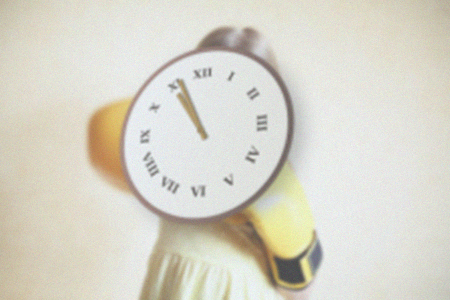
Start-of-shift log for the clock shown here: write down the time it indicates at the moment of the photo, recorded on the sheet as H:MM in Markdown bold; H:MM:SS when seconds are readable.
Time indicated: **10:56**
